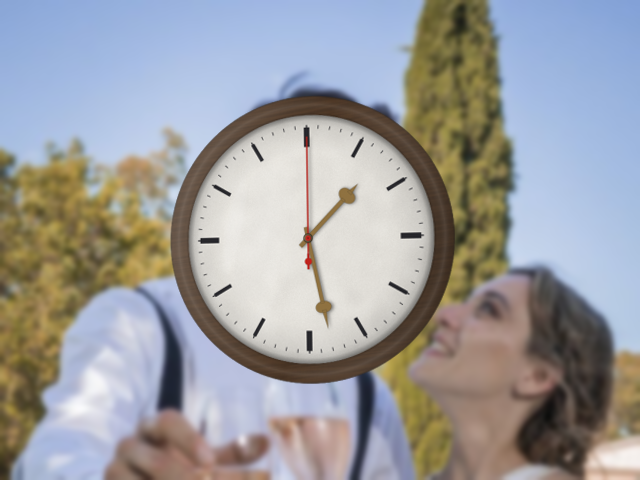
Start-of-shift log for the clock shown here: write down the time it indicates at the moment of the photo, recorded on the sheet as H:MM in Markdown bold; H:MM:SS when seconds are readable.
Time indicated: **1:28:00**
